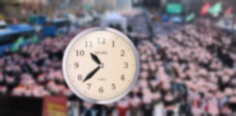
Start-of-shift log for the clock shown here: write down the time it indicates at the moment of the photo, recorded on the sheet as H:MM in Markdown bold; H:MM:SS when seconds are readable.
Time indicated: **10:38**
